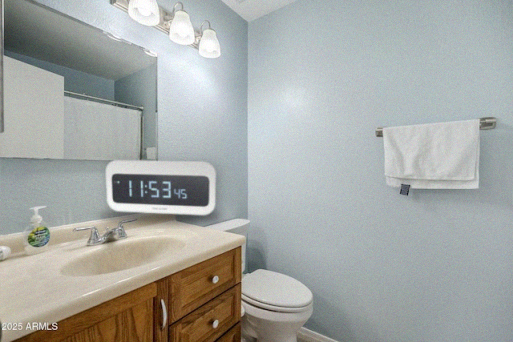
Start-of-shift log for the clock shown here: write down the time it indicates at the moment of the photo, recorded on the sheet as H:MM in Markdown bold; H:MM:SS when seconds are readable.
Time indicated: **11:53:45**
